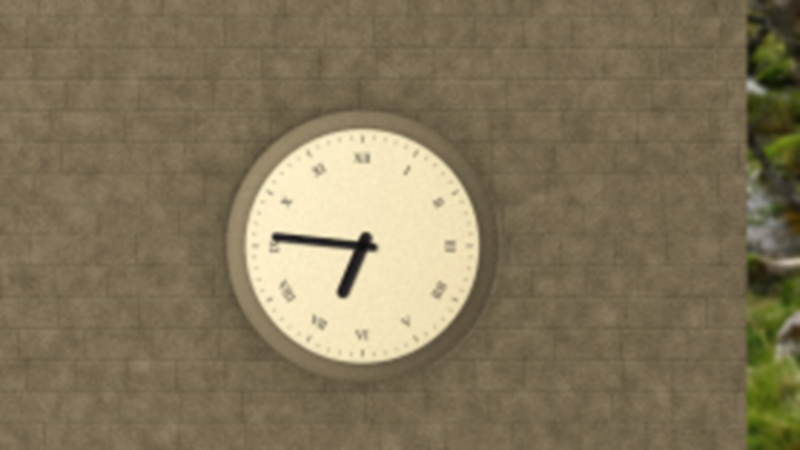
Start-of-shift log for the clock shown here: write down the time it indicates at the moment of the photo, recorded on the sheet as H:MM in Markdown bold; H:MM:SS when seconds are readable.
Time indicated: **6:46**
